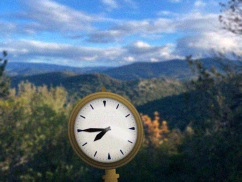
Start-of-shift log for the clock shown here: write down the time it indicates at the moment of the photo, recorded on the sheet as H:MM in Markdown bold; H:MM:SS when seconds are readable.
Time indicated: **7:45**
